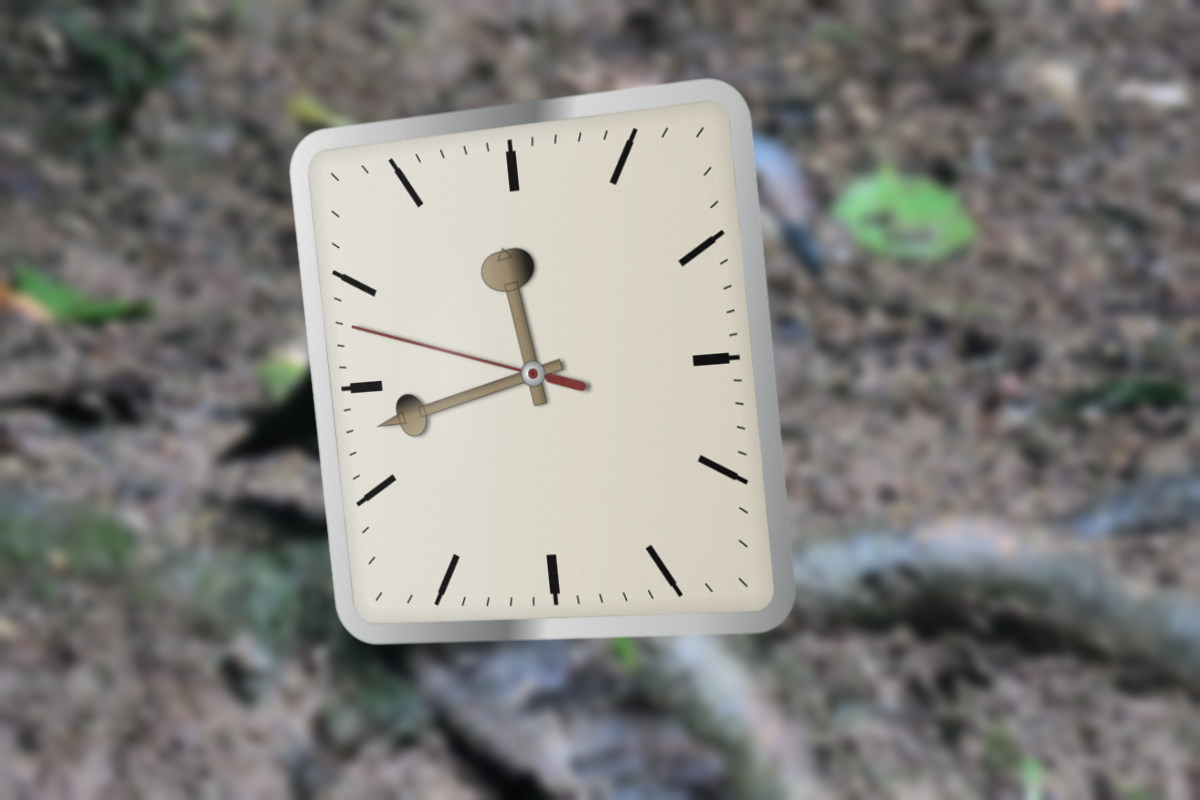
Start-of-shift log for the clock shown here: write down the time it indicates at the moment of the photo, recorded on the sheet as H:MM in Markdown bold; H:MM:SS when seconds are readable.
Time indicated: **11:42:48**
